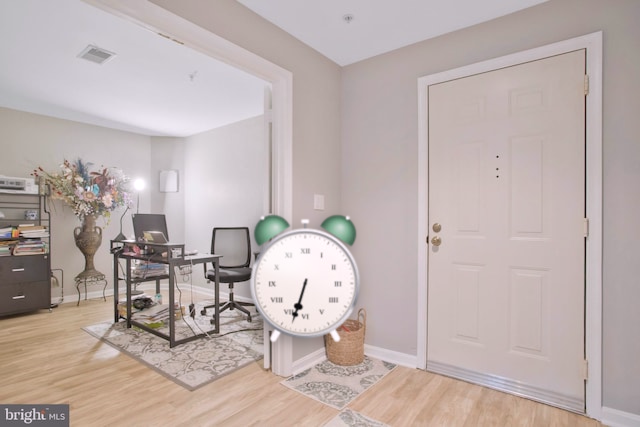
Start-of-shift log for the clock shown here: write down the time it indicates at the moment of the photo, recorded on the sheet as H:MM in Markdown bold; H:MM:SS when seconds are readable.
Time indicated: **6:33**
